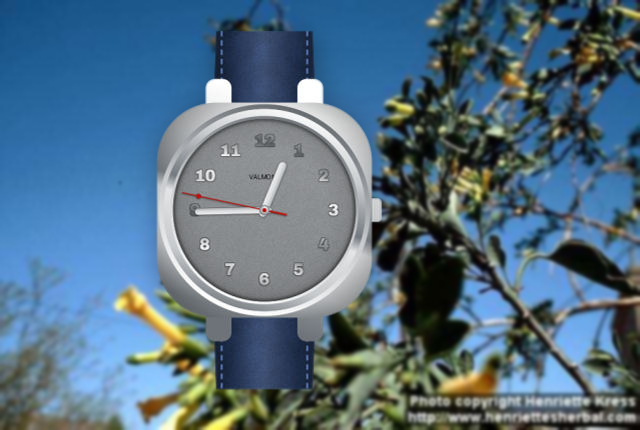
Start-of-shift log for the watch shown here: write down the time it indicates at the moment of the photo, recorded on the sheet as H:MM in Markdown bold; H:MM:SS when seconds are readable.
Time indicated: **12:44:47**
